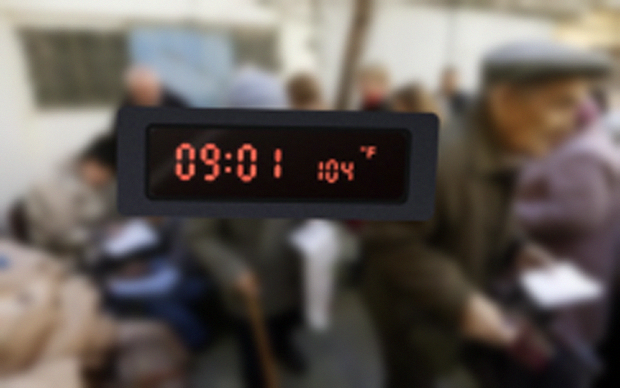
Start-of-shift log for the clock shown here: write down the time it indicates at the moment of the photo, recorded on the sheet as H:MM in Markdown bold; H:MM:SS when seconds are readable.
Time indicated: **9:01**
